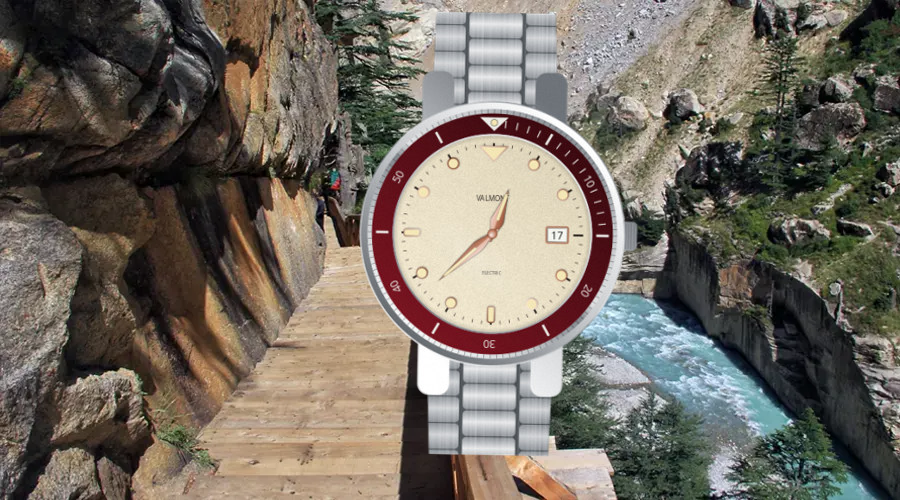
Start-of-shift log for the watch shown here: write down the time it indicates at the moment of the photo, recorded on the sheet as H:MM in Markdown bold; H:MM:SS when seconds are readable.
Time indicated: **12:38**
